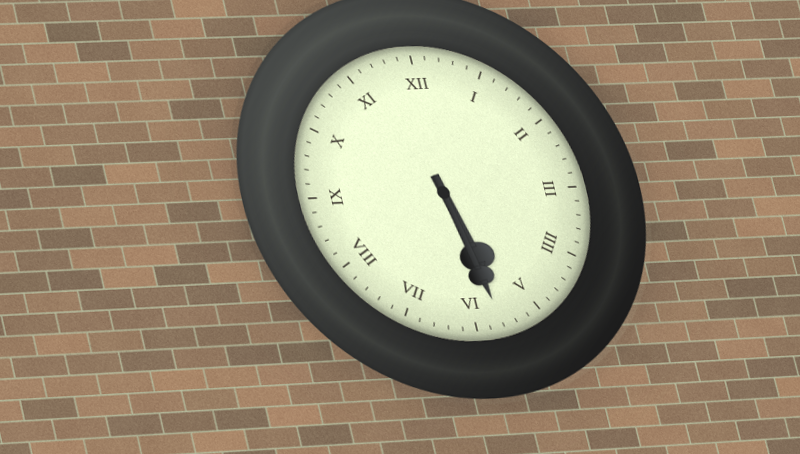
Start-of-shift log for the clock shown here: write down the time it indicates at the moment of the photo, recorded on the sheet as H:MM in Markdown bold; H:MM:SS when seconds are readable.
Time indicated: **5:28**
